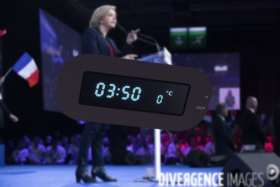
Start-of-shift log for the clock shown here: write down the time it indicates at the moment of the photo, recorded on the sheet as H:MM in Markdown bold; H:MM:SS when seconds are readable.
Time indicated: **3:50**
